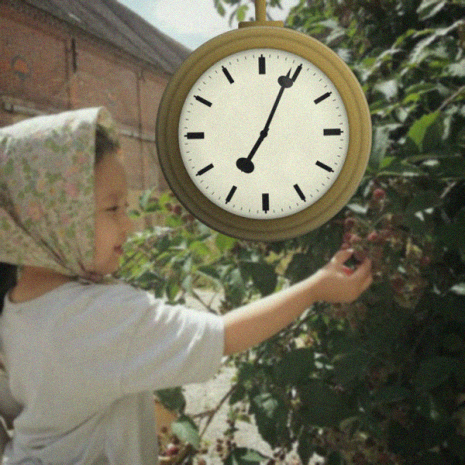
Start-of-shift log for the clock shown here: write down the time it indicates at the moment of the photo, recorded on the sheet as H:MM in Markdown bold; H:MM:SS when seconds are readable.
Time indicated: **7:04**
